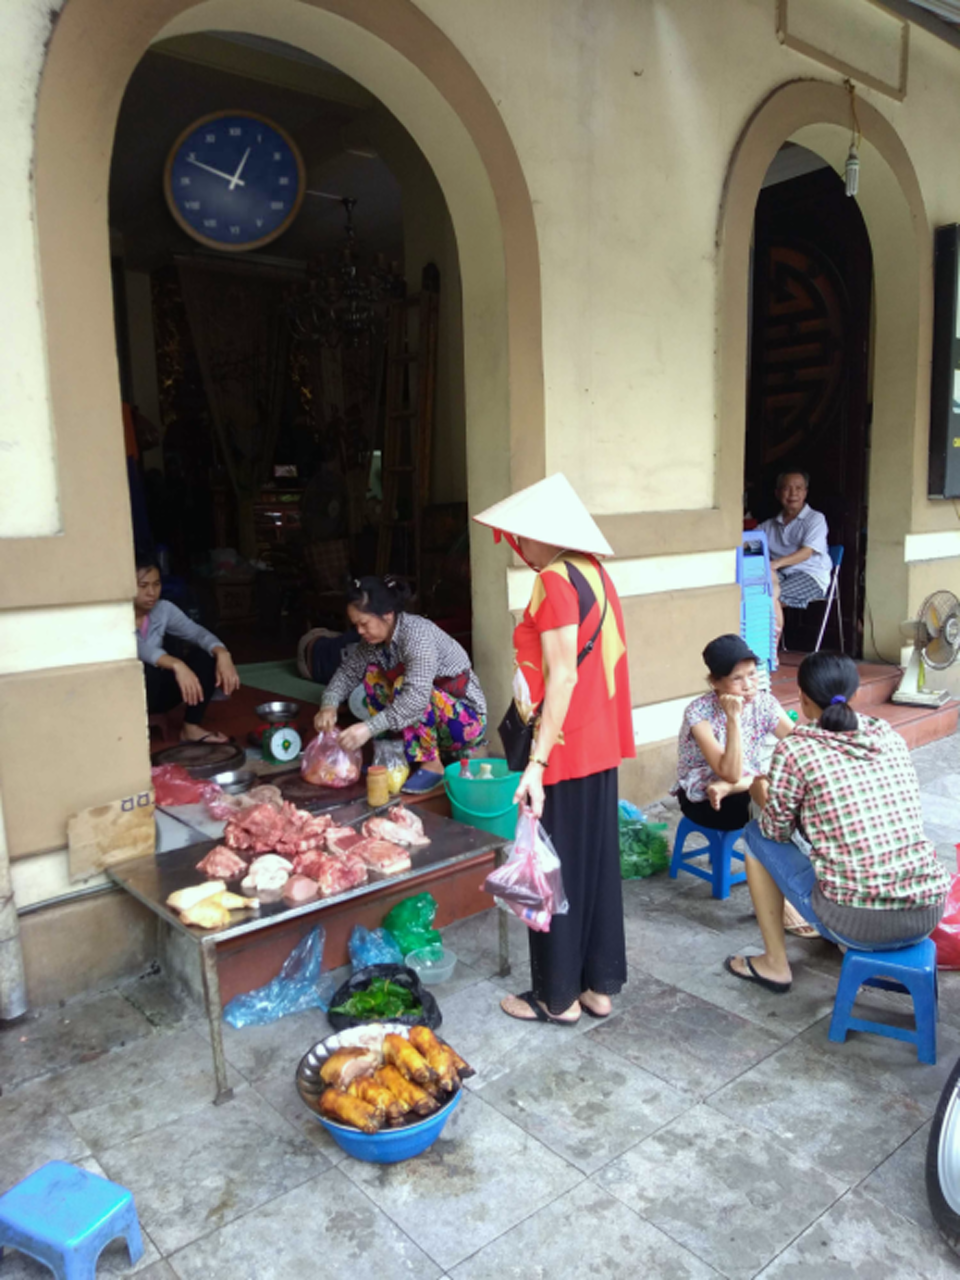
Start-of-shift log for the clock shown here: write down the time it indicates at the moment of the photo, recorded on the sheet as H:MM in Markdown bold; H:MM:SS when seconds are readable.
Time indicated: **12:49**
